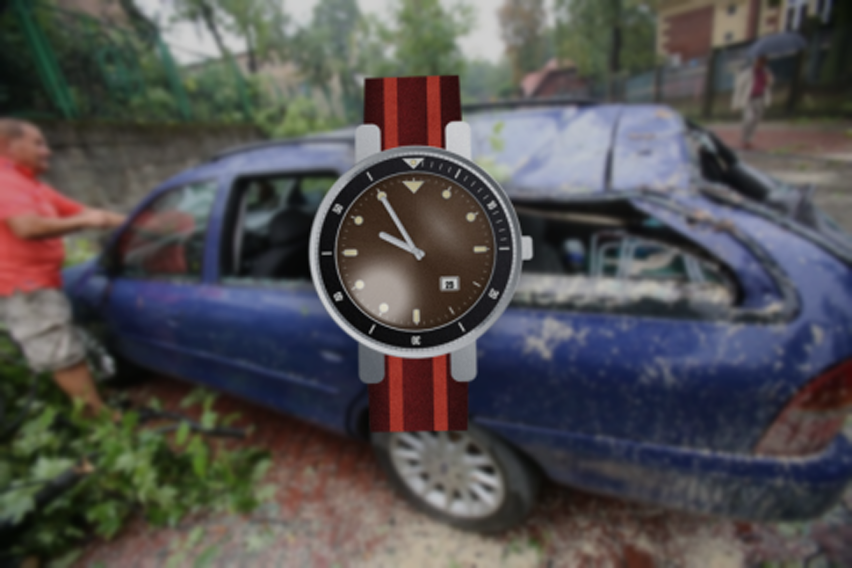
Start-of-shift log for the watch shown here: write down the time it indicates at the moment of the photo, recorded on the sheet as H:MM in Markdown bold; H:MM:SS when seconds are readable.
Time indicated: **9:55**
